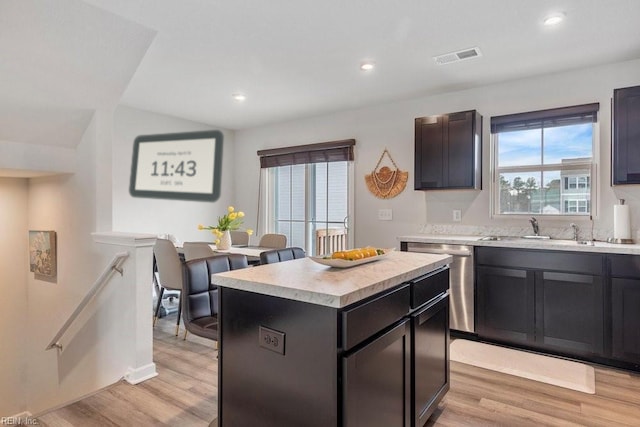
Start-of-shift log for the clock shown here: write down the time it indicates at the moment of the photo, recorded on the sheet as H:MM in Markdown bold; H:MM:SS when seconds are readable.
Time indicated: **11:43**
